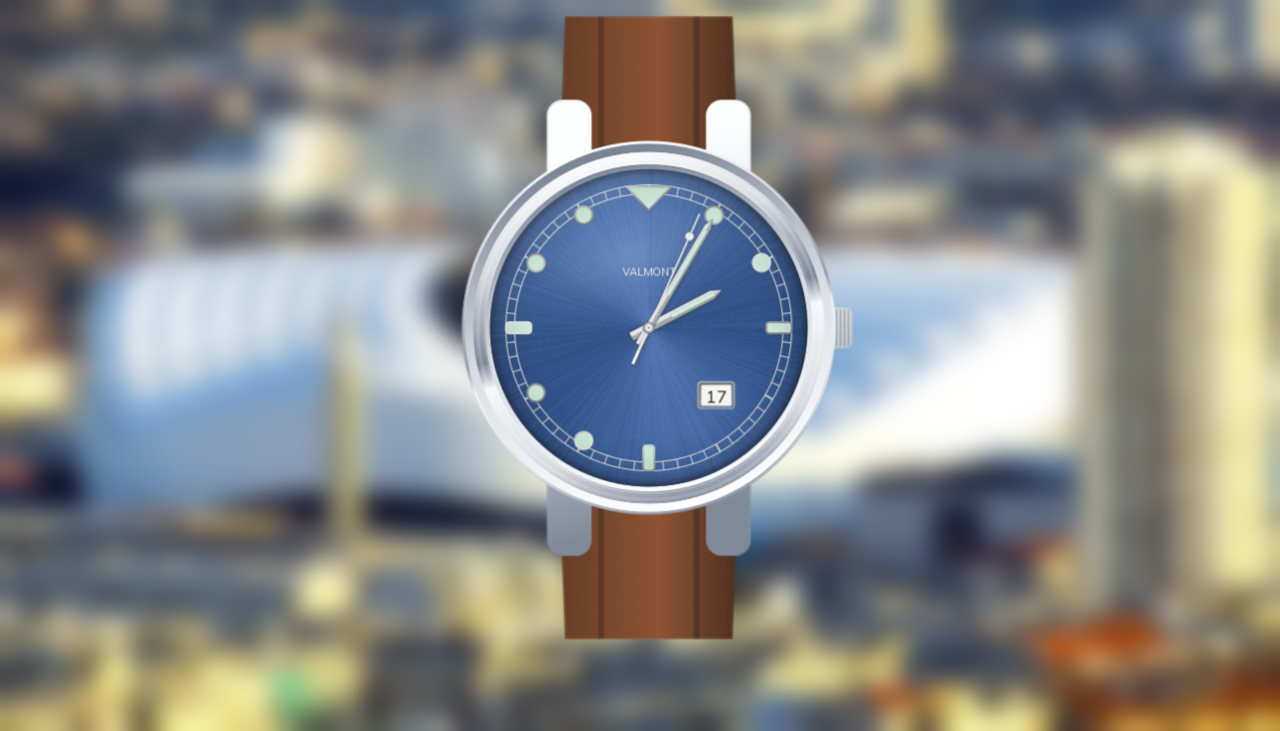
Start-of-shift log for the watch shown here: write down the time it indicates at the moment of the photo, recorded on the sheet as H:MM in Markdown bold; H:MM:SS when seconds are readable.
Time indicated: **2:05:04**
